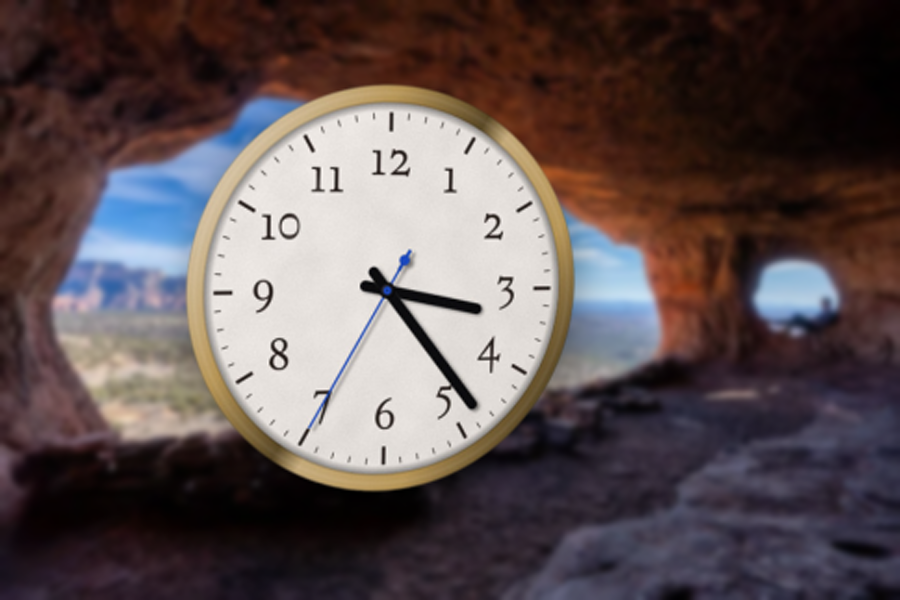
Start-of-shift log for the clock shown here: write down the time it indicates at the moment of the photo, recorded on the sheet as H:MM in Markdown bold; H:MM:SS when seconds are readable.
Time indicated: **3:23:35**
